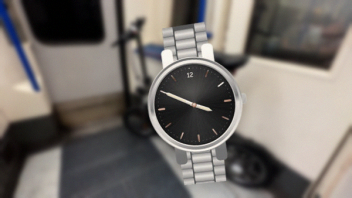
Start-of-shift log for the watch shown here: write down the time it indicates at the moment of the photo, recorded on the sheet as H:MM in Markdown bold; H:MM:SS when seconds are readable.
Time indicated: **3:50**
